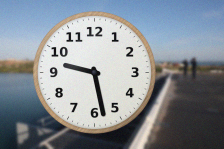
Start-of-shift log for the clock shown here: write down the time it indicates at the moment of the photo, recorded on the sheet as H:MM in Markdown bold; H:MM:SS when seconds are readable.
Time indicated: **9:28**
